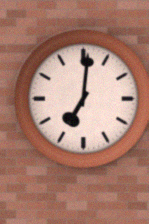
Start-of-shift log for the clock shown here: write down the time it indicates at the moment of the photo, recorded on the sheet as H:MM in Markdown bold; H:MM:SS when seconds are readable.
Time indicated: **7:01**
